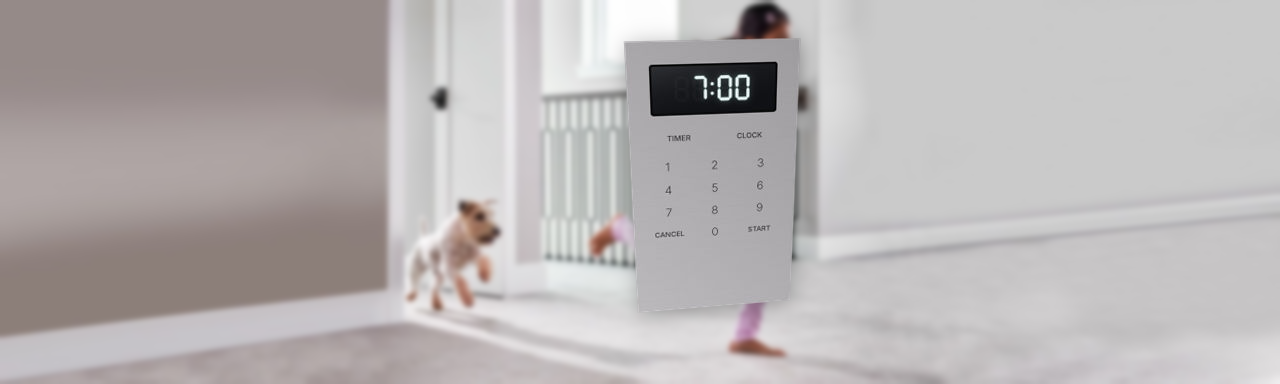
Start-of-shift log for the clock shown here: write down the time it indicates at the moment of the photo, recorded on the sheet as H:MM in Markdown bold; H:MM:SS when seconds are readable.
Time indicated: **7:00**
